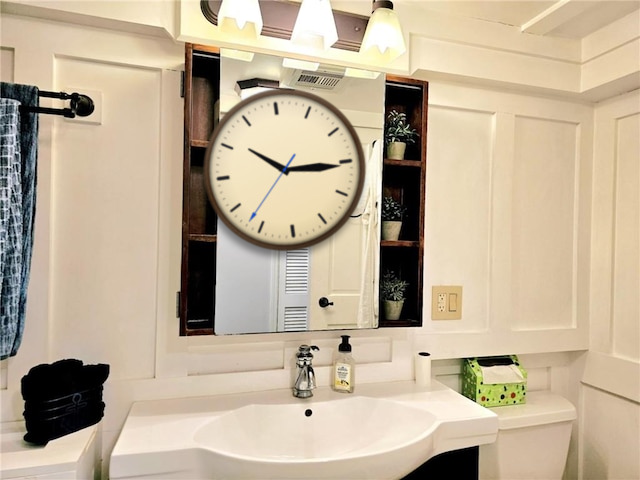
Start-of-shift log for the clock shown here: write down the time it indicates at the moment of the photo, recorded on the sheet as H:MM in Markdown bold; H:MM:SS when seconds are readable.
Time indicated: **10:15:37**
